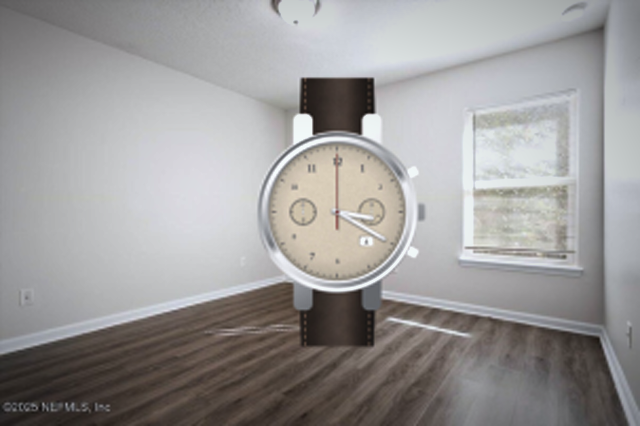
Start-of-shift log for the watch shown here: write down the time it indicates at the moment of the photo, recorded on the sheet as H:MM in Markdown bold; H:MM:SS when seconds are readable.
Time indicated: **3:20**
